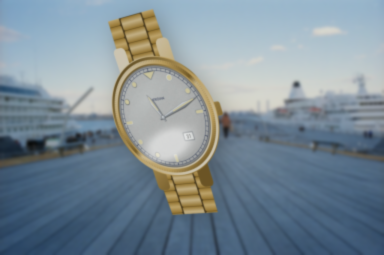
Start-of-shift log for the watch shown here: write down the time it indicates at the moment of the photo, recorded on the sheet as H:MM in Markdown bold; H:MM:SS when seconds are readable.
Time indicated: **11:12**
